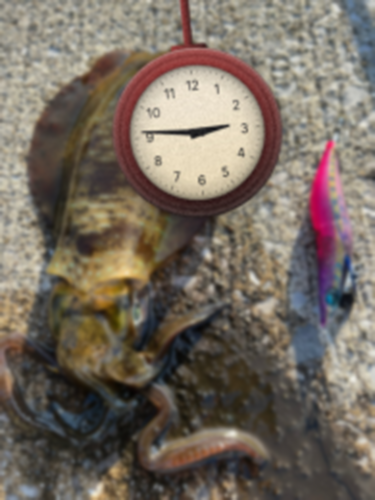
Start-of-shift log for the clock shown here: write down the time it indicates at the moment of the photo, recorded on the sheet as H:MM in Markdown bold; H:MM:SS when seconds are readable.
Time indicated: **2:46**
